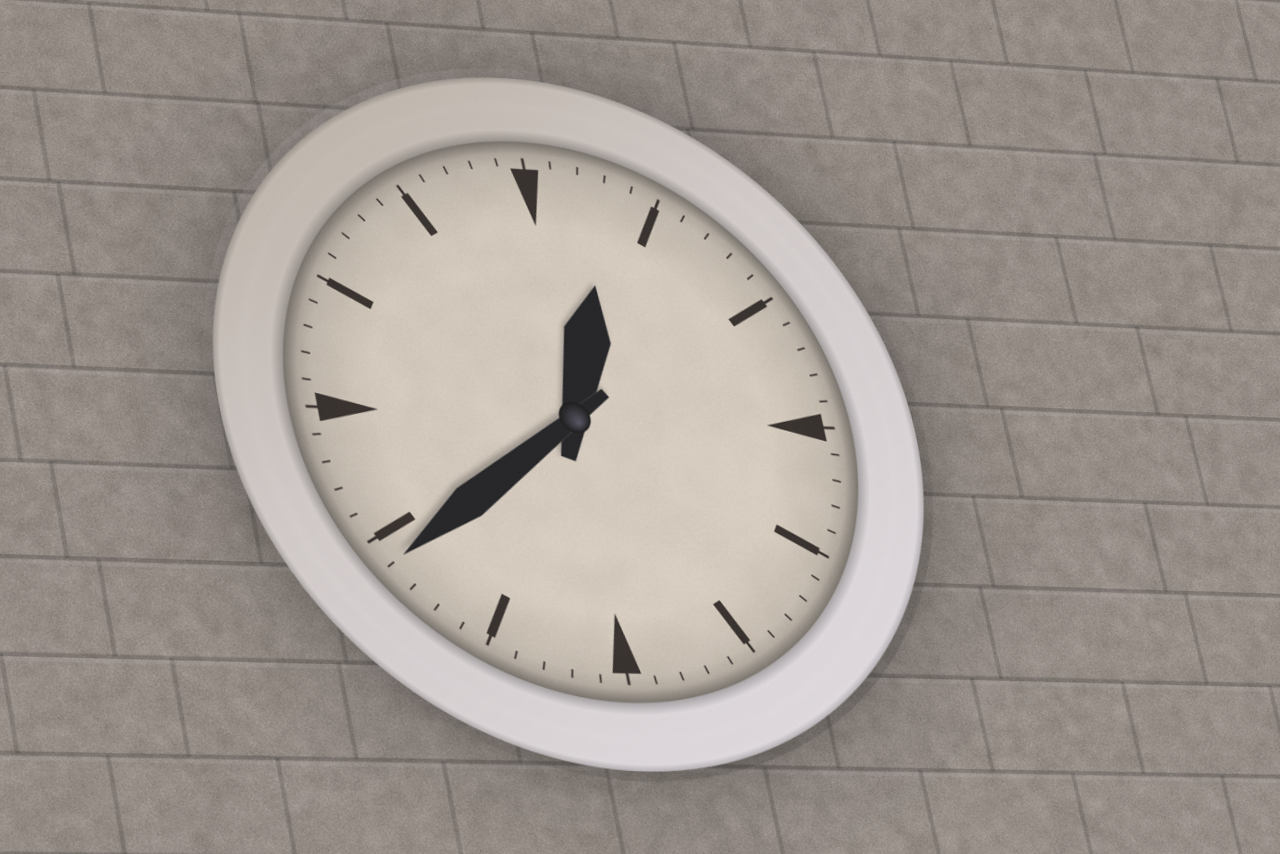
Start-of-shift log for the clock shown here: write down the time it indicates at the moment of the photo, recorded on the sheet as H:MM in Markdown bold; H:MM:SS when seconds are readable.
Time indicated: **12:39**
